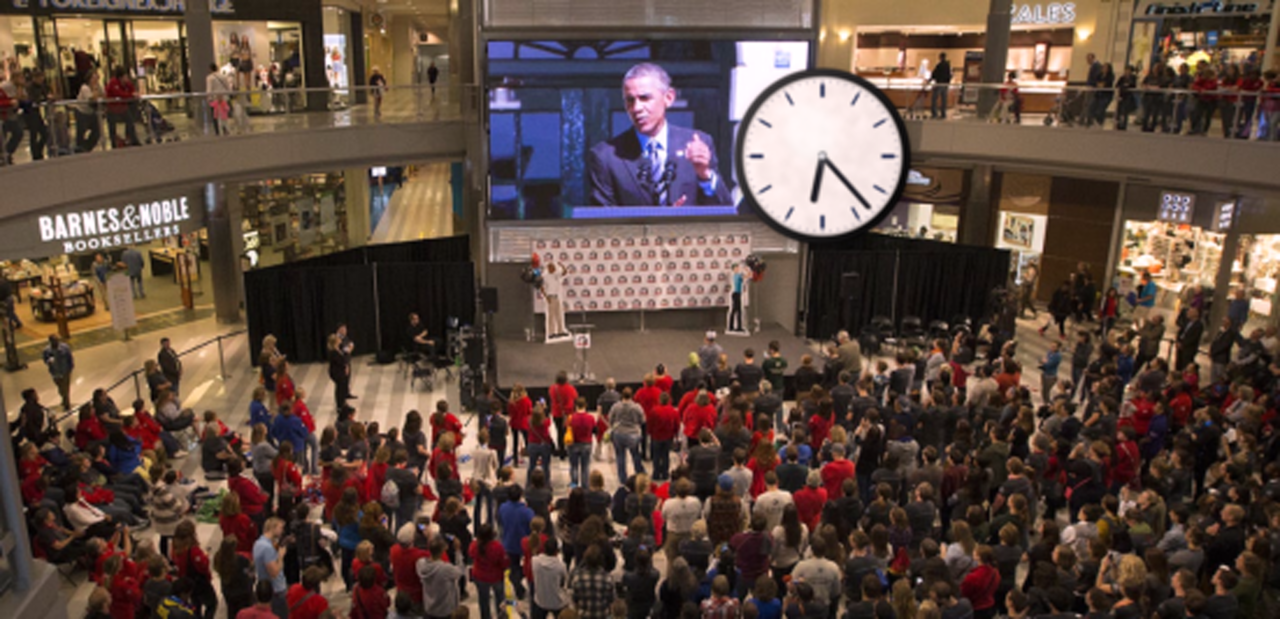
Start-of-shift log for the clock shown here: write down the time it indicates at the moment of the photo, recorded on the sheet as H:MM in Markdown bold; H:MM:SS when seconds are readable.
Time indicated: **6:23**
